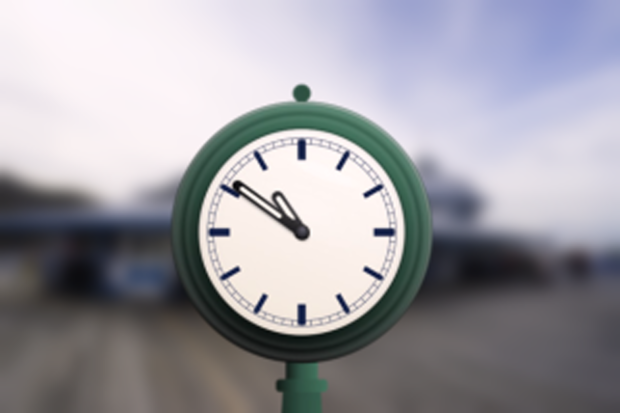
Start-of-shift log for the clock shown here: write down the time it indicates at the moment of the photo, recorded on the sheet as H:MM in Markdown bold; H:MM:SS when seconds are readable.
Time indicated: **10:51**
